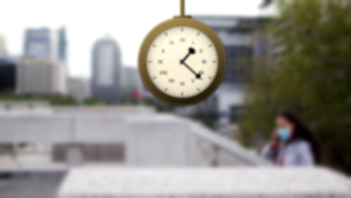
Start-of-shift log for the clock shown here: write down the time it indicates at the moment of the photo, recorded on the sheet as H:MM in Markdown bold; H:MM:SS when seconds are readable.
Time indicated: **1:22**
